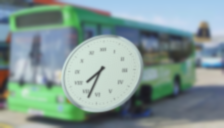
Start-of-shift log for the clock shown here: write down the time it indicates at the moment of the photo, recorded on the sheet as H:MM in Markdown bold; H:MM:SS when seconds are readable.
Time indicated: **7:33**
